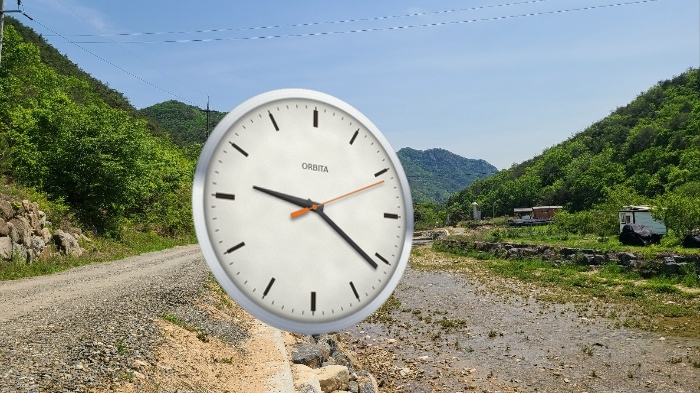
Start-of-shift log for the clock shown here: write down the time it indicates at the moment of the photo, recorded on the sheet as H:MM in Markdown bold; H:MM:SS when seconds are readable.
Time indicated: **9:21:11**
